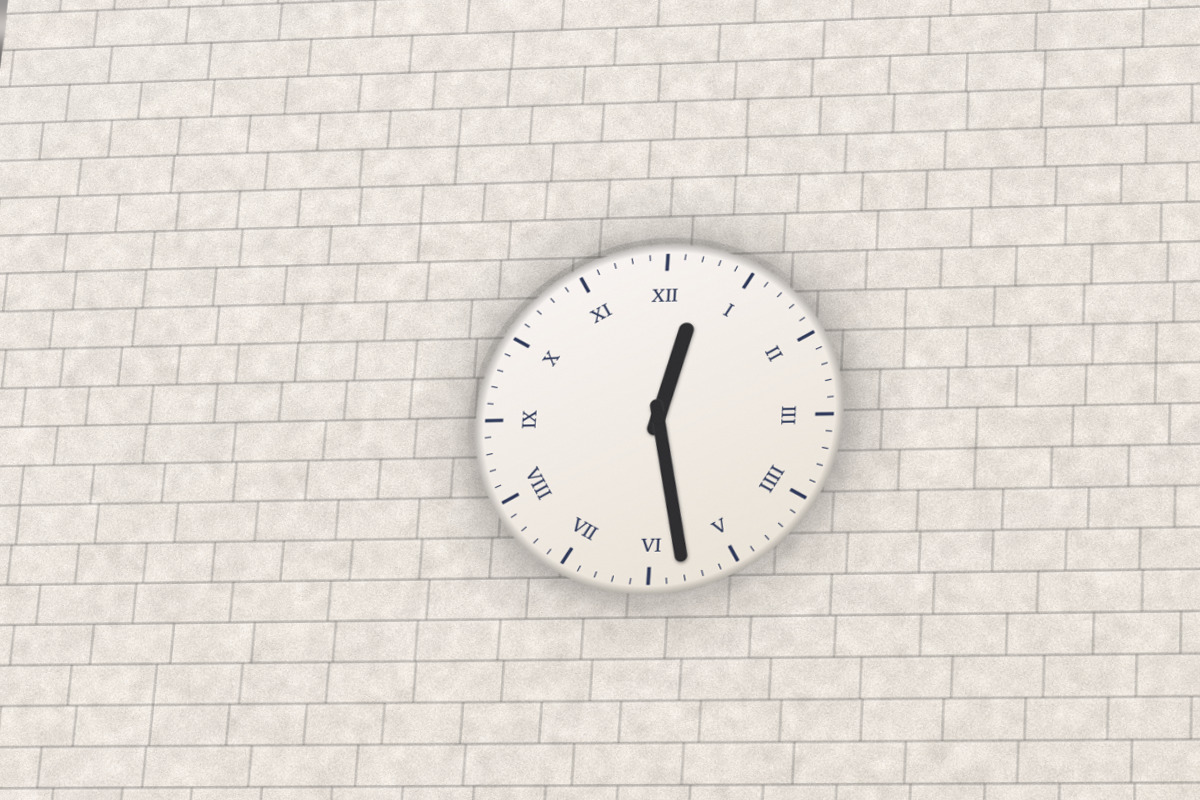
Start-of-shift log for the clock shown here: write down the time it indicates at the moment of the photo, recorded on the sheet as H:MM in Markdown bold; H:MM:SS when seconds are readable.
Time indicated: **12:28**
